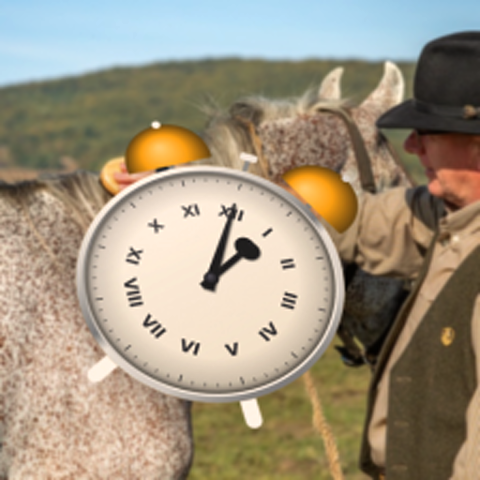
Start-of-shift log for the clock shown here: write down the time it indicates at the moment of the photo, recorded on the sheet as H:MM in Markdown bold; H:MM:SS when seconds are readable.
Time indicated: **1:00**
